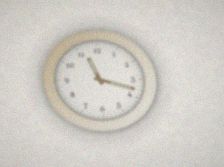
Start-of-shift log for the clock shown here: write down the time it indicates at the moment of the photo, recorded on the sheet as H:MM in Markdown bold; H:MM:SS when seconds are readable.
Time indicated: **11:18**
